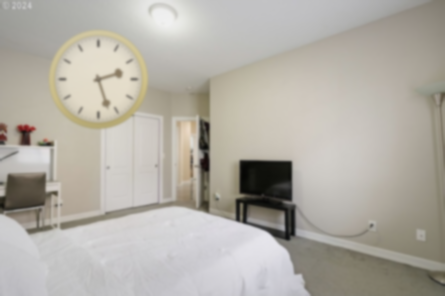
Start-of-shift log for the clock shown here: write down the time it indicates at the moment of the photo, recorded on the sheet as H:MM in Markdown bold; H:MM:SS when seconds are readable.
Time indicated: **2:27**
